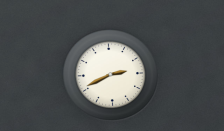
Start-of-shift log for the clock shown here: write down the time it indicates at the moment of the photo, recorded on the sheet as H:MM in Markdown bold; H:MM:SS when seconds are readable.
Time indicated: **2:41**
